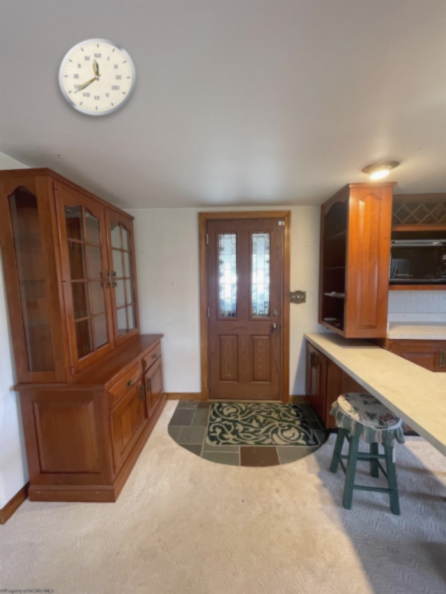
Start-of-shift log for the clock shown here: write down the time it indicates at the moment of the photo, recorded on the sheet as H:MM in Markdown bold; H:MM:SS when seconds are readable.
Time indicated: **11:39**
